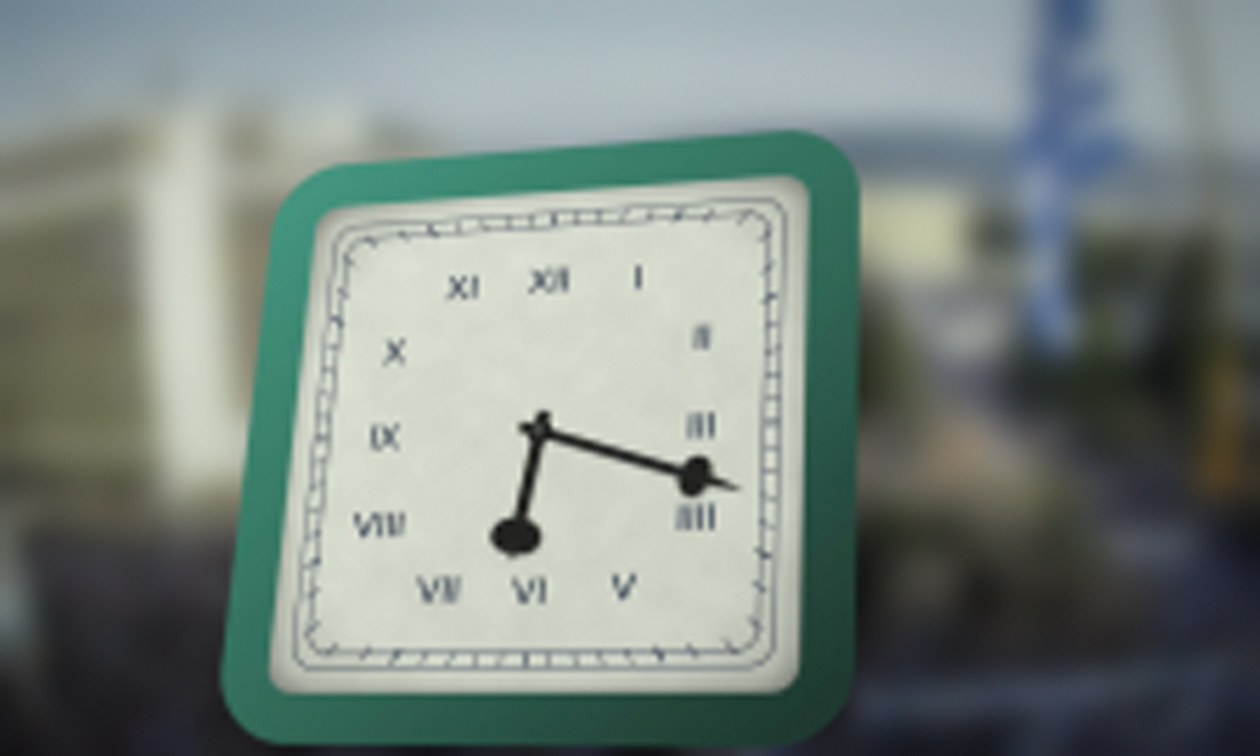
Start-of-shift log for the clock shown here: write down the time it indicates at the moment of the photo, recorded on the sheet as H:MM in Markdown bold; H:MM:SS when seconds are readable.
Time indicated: **6:18**
